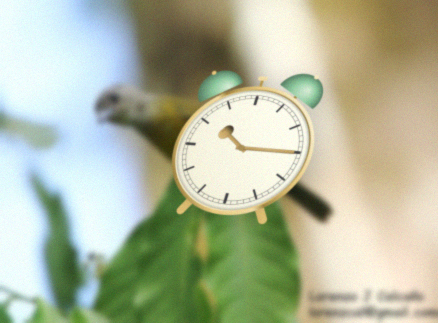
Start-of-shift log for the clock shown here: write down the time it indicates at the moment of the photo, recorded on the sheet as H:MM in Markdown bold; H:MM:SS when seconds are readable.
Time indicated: **10:15**
